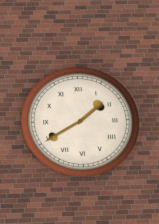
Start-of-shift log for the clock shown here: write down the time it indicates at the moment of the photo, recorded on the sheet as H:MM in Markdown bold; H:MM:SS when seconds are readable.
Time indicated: **1:40**
